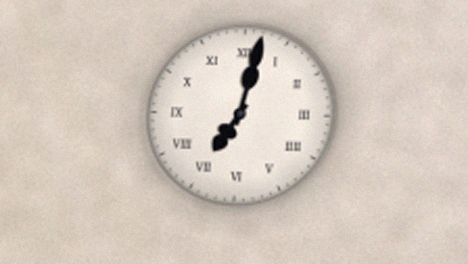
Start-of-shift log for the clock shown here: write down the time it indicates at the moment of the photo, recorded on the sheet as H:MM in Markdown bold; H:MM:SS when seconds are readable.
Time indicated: **7:02**
